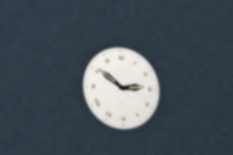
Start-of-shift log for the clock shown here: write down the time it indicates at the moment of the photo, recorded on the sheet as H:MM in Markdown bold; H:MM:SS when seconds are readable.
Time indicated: **2:51**
